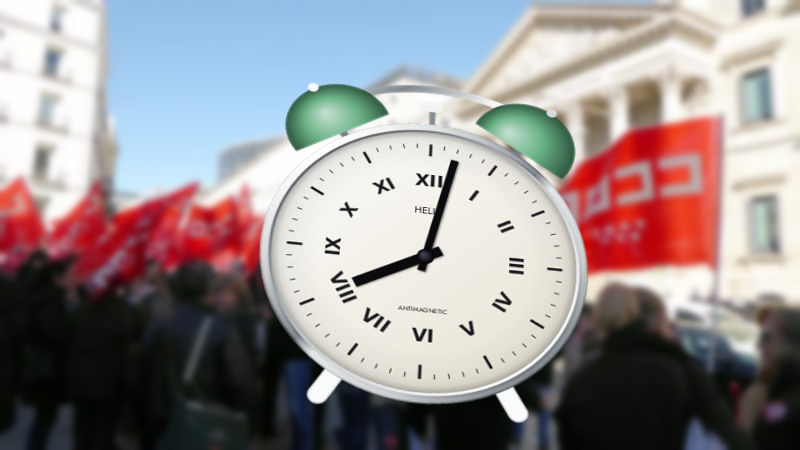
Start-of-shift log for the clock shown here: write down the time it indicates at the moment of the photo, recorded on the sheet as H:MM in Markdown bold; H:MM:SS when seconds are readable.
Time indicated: **8:02**
